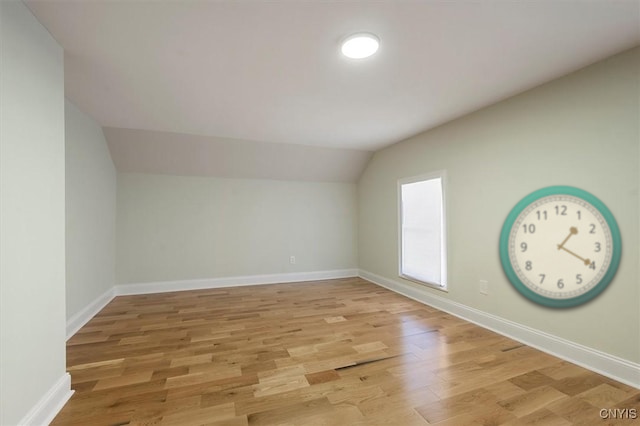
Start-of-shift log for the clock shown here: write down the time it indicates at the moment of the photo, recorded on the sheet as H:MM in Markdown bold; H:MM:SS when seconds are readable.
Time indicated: **1:20**
